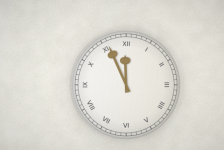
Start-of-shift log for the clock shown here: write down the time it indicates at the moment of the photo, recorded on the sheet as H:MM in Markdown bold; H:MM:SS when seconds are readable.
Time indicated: **11:56**
